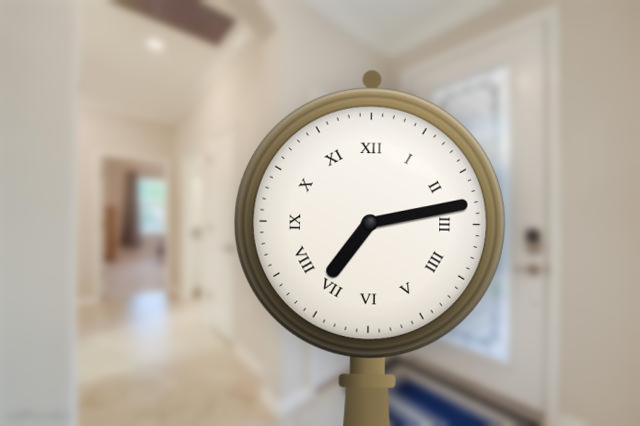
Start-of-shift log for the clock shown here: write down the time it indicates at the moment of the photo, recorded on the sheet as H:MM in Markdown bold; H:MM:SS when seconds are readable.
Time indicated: **7:13**
